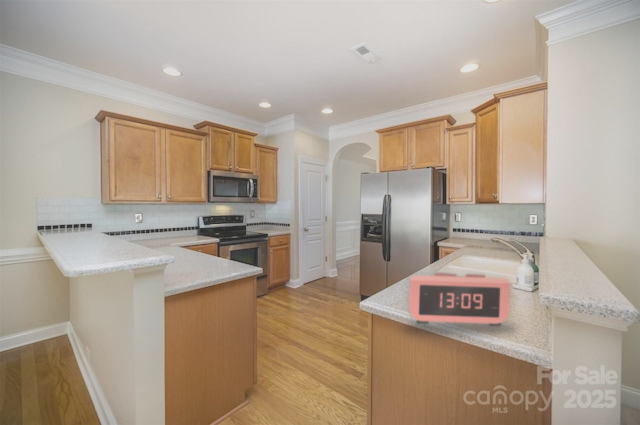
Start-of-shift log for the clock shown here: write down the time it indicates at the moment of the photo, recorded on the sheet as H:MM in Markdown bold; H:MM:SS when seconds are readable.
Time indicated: **13:09**
